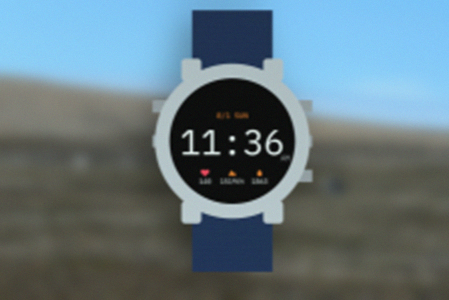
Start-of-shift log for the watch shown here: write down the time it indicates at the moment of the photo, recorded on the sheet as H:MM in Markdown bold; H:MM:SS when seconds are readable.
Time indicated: **11:36**
